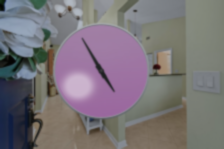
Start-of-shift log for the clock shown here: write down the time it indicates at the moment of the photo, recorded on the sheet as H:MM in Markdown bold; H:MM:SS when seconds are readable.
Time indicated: **4:55**
